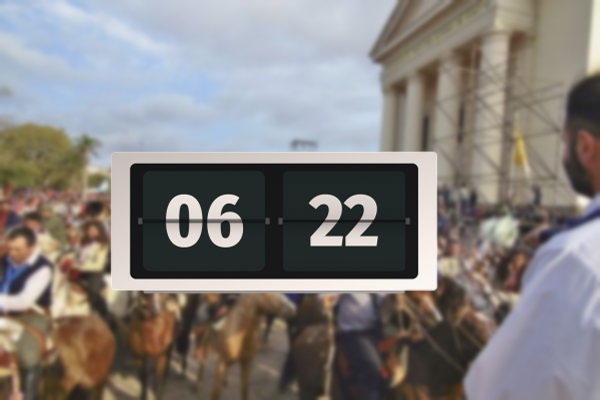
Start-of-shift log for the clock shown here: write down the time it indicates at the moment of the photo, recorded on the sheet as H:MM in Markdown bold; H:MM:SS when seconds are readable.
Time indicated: **6:22**
